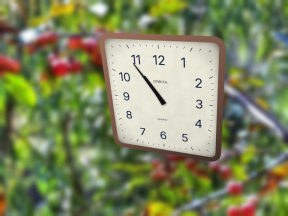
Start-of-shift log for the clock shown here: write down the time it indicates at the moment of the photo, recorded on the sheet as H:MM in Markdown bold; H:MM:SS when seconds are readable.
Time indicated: **10:54**
